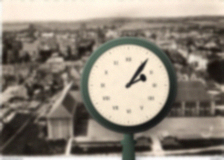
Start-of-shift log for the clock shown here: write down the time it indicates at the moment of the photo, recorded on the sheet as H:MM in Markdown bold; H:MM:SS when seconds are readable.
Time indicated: **2:06**
